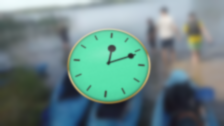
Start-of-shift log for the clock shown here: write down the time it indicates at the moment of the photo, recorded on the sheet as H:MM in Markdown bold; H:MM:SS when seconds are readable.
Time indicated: **12:11**
